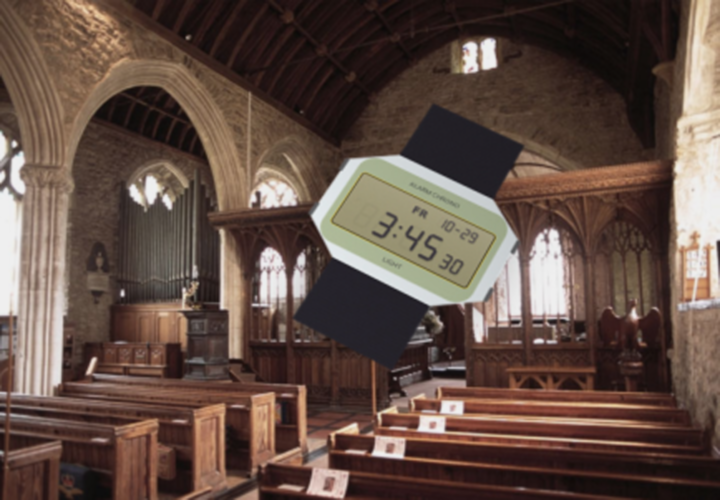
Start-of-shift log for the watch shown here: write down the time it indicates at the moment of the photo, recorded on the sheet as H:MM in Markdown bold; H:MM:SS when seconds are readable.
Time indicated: **3:45:30**
